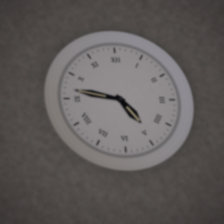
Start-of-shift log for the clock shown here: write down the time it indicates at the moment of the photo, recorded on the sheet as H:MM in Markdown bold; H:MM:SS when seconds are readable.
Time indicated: **4:47**
